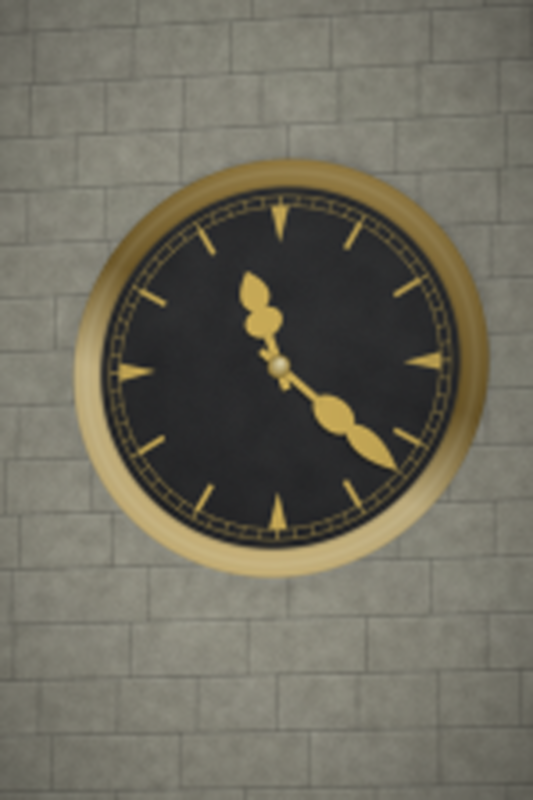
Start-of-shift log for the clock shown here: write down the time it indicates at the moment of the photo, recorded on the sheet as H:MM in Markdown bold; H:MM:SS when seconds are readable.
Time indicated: **11:22**
